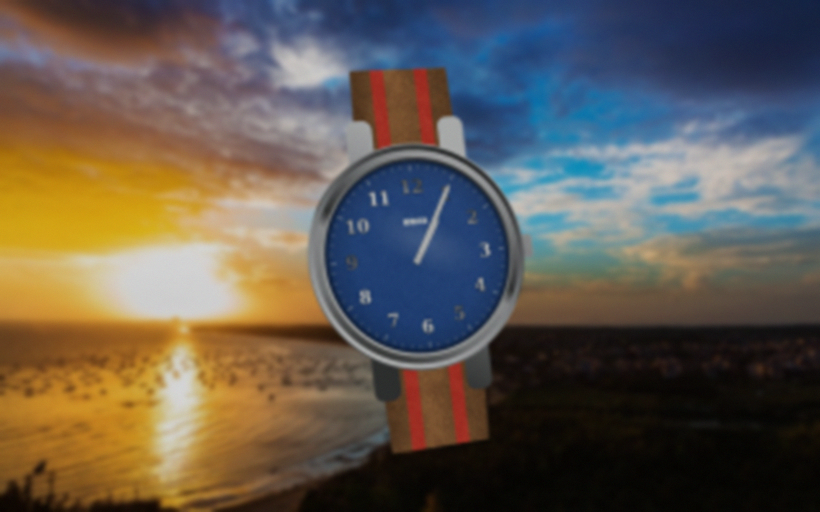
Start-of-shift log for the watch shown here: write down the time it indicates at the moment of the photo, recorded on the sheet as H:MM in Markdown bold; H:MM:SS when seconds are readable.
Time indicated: **1:05**
